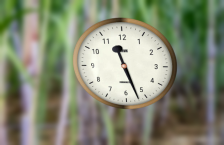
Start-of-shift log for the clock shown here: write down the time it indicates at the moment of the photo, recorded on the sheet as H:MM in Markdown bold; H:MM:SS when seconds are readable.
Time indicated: **11:27**
